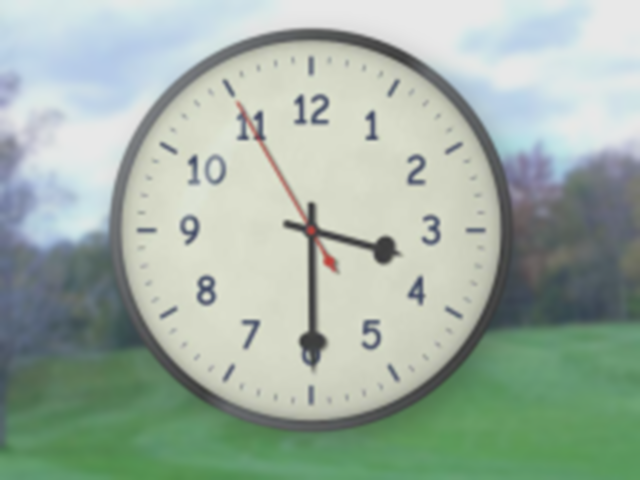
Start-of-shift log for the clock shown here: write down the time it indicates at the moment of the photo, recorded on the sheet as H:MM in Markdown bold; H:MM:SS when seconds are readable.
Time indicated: **3:29:55**
